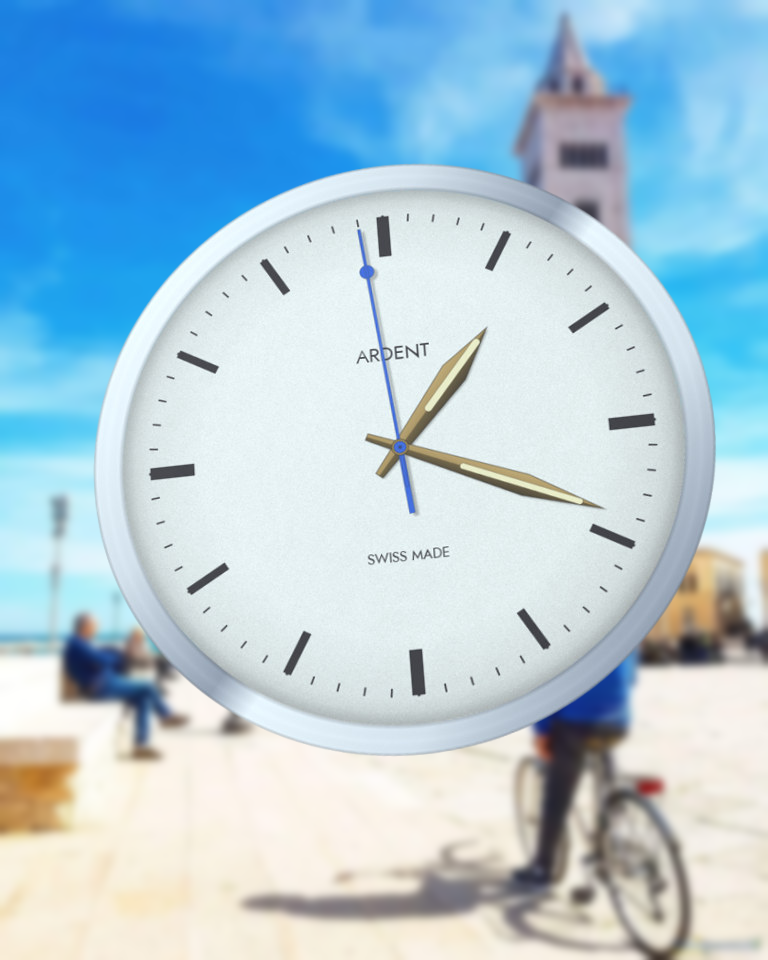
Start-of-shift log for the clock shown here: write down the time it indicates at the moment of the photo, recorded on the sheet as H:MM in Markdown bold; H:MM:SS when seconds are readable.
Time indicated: **1:18:59**
